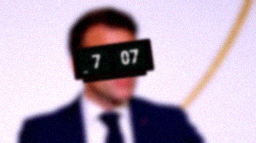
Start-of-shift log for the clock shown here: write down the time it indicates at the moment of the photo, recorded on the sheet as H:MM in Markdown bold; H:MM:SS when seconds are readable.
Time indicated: **7:07**
